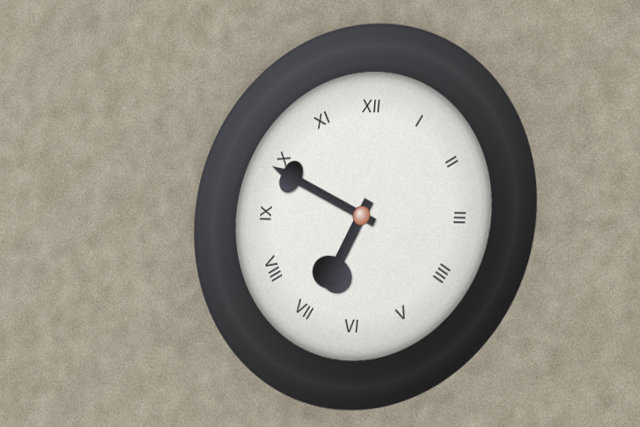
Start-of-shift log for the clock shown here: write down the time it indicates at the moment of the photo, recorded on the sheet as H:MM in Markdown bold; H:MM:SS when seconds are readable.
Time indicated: **6:49**
